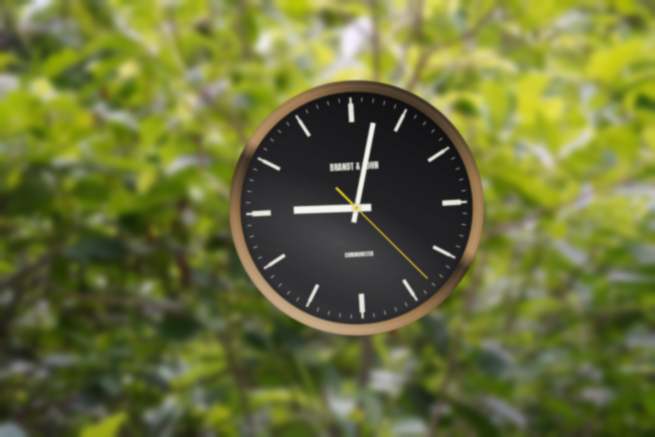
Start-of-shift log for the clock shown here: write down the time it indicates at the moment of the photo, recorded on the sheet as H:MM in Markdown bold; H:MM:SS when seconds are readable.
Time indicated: **9:02:23**
